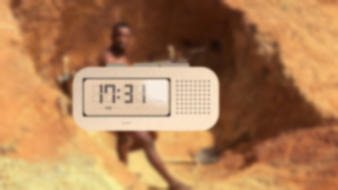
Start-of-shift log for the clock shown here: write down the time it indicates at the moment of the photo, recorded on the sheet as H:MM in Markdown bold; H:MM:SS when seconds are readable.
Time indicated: **17:31**
